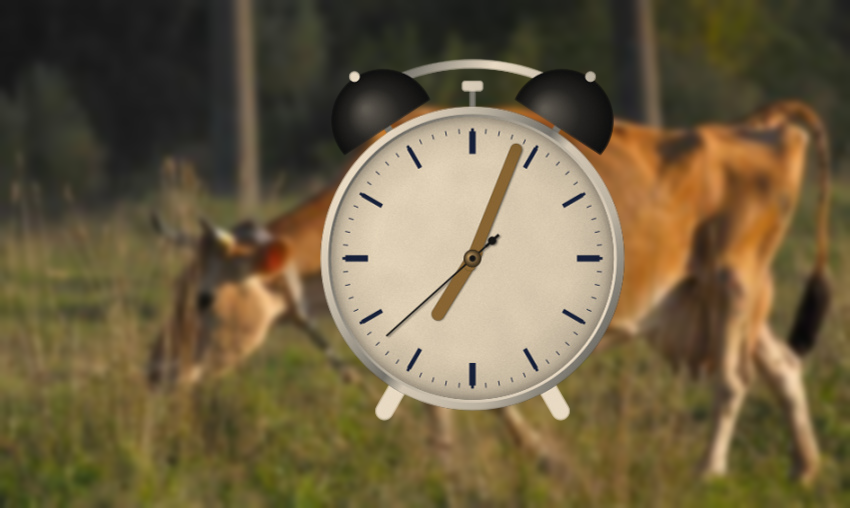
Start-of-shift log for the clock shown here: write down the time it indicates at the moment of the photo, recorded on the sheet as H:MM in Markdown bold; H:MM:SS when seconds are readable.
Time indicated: **7:03:38**
